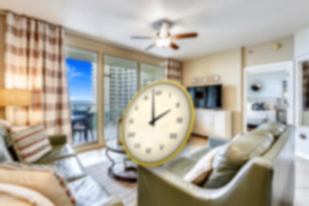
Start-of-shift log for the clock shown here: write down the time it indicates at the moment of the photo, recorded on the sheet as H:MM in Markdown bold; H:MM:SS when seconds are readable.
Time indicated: **1:58**
